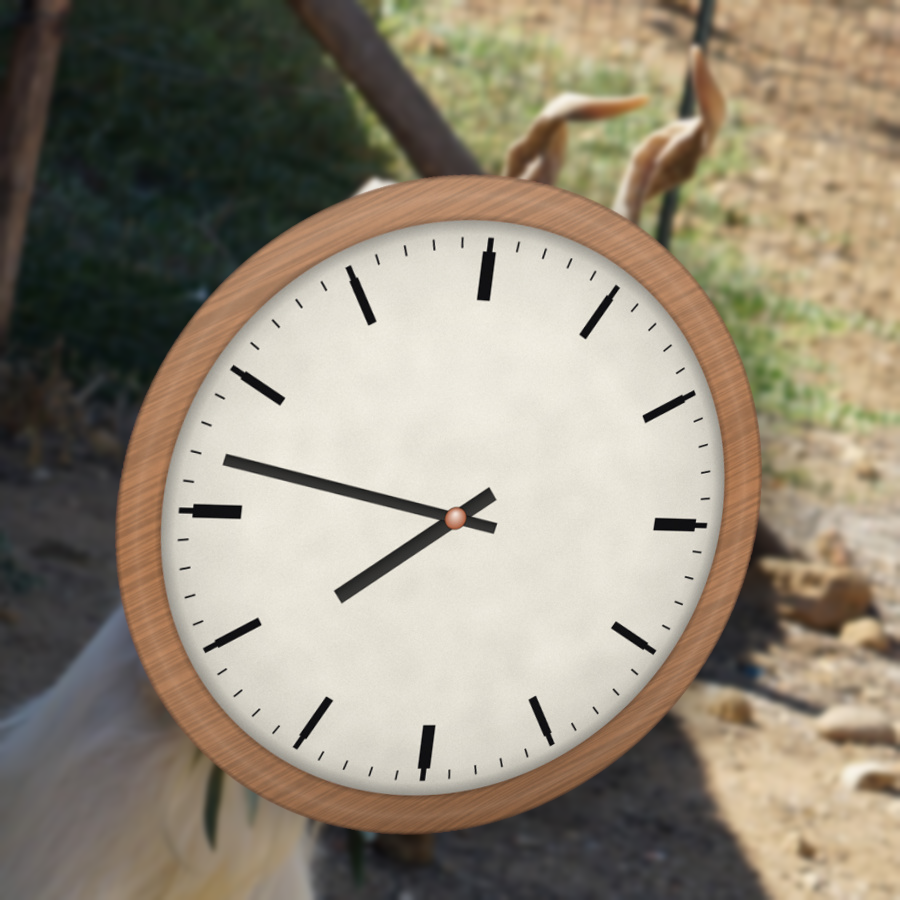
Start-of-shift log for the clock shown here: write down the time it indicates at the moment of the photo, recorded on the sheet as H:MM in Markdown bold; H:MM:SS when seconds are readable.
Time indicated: **7:47**
